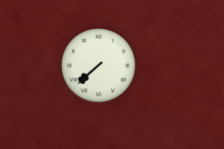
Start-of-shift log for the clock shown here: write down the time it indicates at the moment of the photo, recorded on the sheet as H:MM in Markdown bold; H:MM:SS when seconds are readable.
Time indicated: **7:38**
